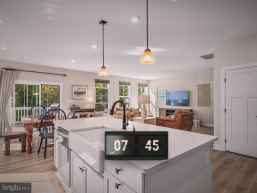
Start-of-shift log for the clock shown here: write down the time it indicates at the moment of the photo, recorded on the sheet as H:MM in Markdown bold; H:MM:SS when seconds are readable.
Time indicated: **7:45**
